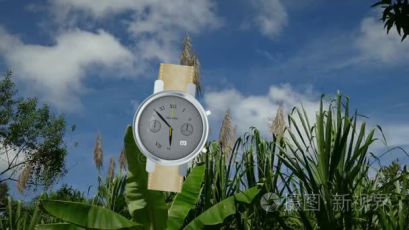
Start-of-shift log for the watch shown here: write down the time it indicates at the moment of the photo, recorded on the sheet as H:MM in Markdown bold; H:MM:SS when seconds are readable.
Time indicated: **5:52**
